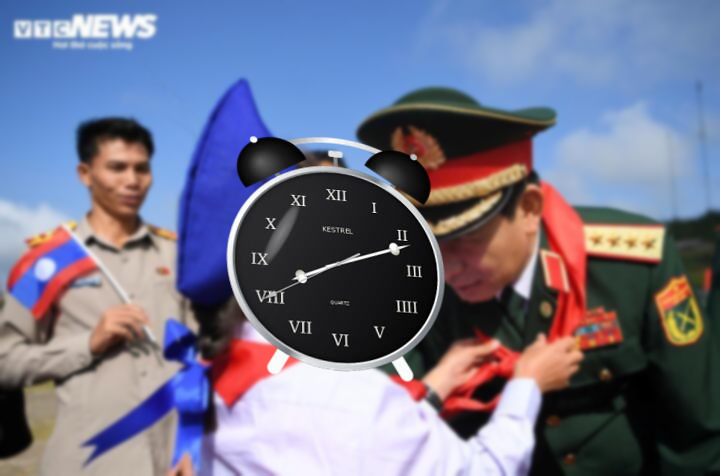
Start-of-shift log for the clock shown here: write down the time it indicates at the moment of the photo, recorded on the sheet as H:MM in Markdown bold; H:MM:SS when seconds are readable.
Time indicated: **8:11:40**
